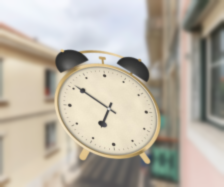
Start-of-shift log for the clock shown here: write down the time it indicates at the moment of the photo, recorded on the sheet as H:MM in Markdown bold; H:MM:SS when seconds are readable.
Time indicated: **6:51**
